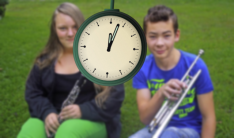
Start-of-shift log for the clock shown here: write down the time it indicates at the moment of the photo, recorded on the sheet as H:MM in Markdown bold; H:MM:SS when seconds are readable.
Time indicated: **12:03**
